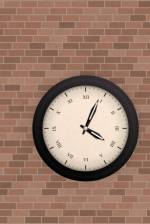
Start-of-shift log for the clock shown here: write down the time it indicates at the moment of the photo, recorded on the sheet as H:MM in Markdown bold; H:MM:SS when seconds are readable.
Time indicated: **4:04**
